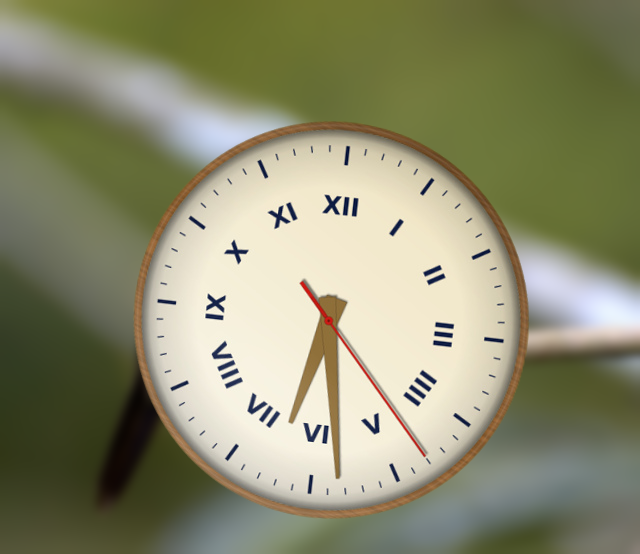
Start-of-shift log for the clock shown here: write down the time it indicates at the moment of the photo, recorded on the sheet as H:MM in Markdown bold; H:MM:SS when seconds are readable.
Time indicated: **6:28:23**
